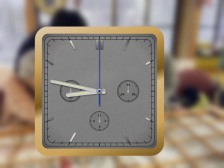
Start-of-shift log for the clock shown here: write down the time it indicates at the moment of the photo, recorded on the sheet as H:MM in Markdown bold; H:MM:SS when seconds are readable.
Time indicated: **8:47**
